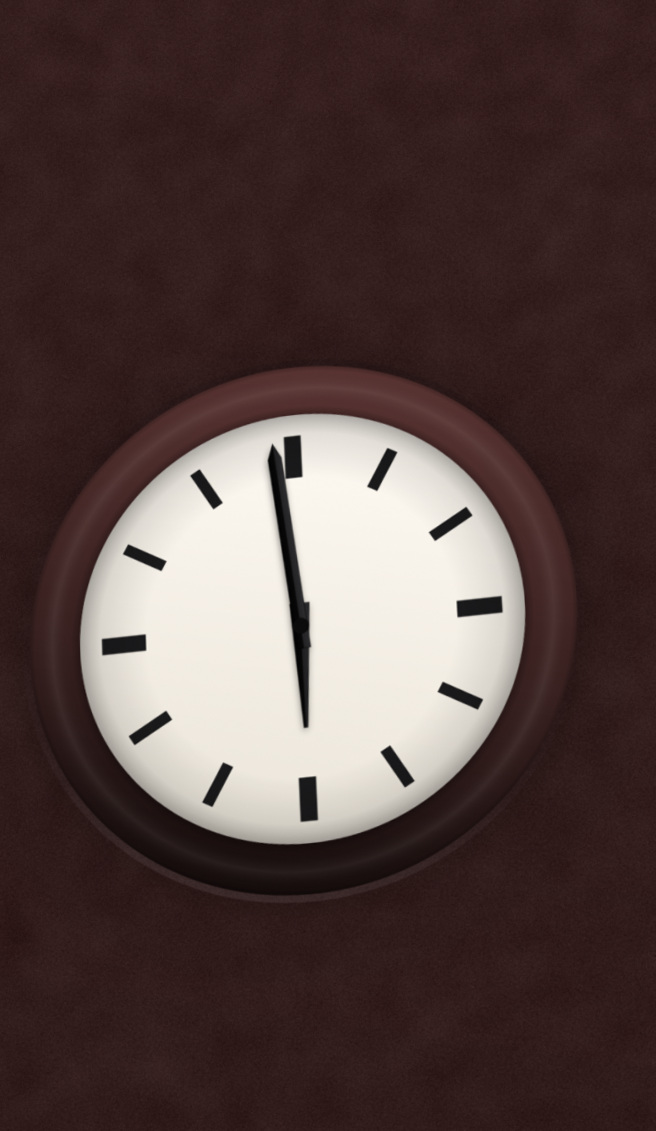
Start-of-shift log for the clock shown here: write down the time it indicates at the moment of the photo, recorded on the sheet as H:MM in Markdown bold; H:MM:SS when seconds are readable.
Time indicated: **5:59**
